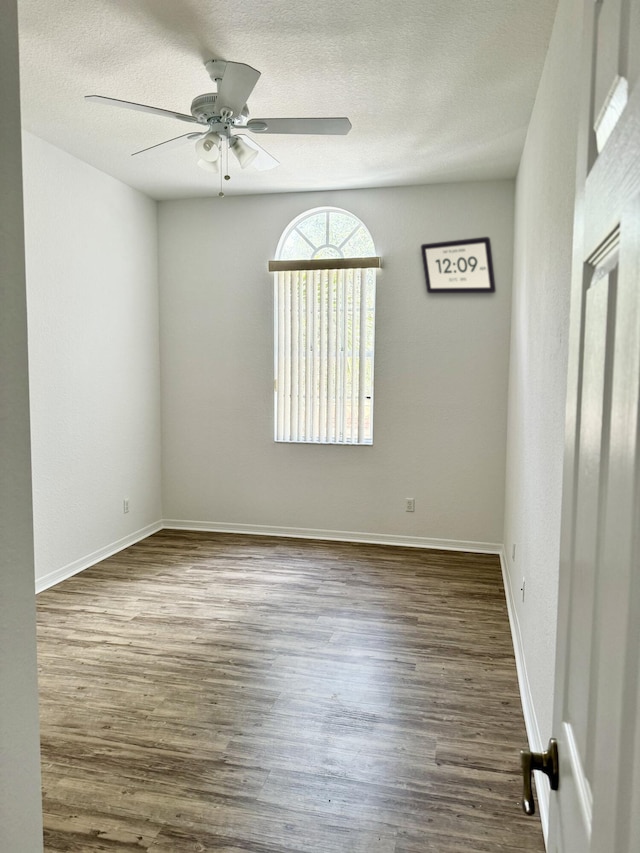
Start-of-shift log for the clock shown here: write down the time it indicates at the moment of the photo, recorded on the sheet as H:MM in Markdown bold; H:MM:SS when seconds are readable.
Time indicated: **12:09**
